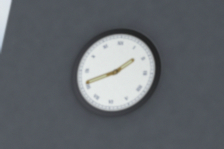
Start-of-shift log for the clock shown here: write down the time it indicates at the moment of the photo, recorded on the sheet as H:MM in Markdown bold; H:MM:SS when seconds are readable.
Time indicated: **1:41**
